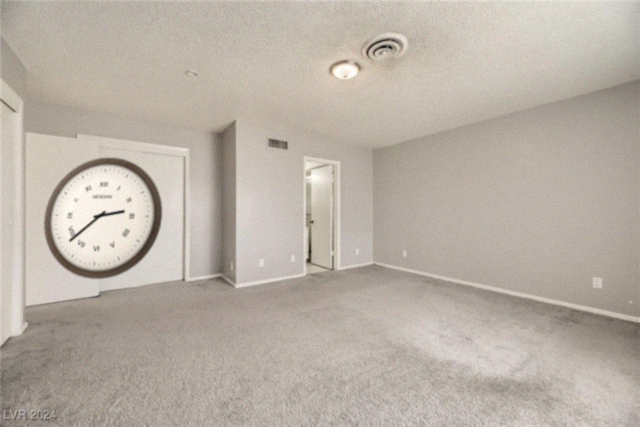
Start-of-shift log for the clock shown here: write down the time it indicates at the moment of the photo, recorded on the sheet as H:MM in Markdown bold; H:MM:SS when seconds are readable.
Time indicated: **2:38**
